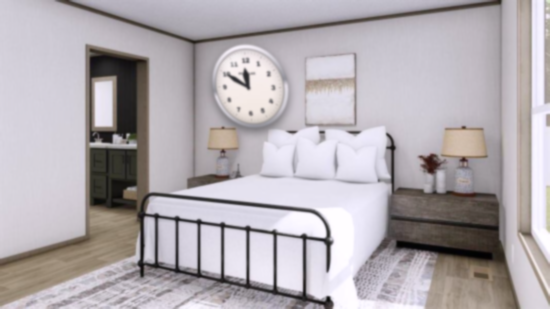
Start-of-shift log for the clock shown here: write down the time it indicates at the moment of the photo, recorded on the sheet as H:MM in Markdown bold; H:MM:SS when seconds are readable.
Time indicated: **11:50**
